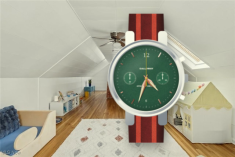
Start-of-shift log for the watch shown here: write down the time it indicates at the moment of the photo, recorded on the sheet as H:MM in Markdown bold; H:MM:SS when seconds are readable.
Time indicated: **4:33**
